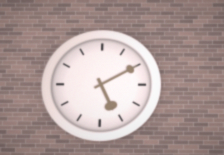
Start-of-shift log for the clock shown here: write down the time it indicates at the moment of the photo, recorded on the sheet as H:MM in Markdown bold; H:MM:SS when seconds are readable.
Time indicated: **5:10**
